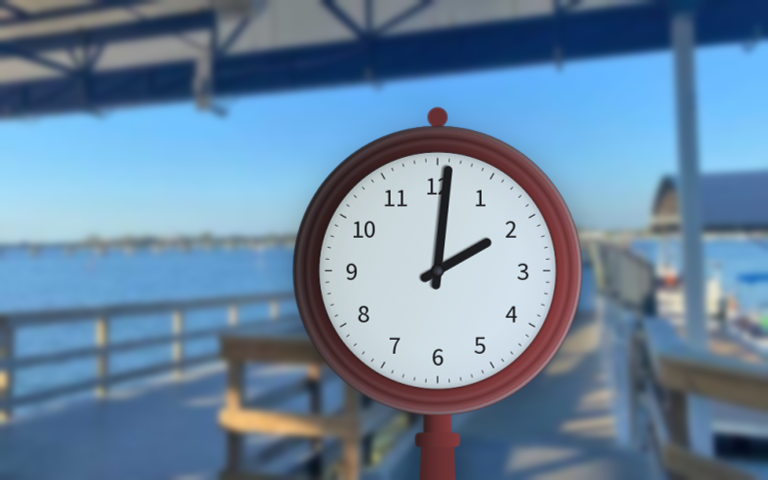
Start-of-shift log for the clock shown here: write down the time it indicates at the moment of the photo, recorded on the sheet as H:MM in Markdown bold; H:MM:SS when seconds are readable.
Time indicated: **2:01**
